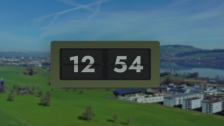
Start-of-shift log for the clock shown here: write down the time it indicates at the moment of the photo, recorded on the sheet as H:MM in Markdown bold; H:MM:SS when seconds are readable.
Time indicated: **12:54**
